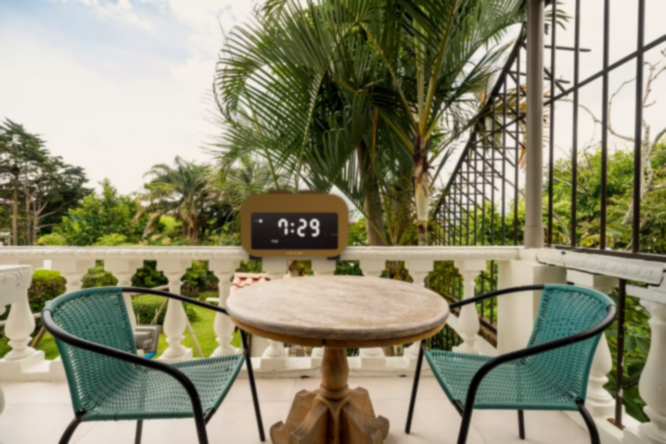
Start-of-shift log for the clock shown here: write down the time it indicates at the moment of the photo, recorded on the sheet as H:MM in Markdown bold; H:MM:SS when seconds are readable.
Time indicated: **7:29**
